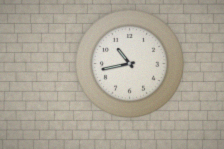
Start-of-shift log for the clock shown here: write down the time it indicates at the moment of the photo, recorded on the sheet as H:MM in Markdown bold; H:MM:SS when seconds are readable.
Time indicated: **10:43**
